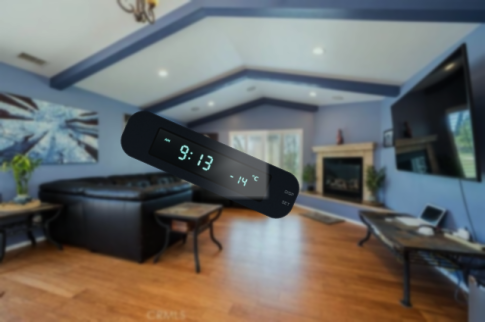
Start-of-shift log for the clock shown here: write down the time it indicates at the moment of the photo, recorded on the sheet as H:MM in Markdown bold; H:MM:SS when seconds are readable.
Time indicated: **9:13**
